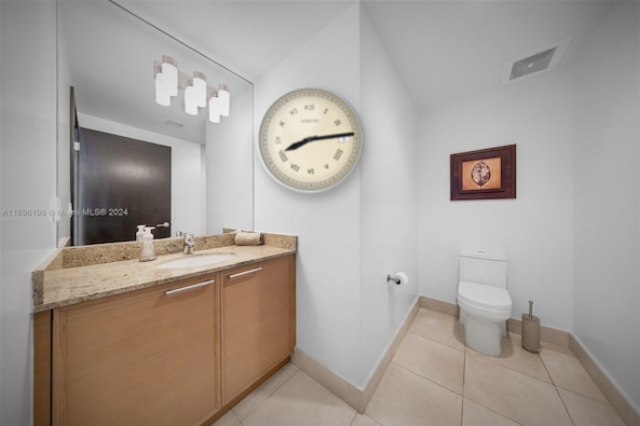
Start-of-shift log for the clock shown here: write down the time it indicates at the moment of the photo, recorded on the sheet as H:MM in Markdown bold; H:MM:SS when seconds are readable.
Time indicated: **8:14**
